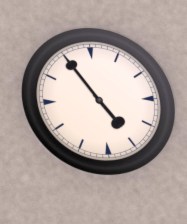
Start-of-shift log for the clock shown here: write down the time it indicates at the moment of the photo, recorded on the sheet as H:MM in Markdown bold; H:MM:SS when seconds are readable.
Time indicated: **4:55**
